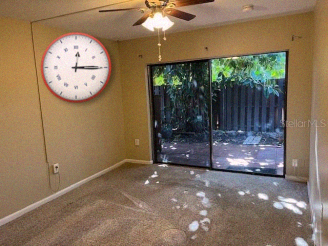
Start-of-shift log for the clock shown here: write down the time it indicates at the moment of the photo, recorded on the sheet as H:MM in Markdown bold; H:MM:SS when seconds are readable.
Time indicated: **12:15**
